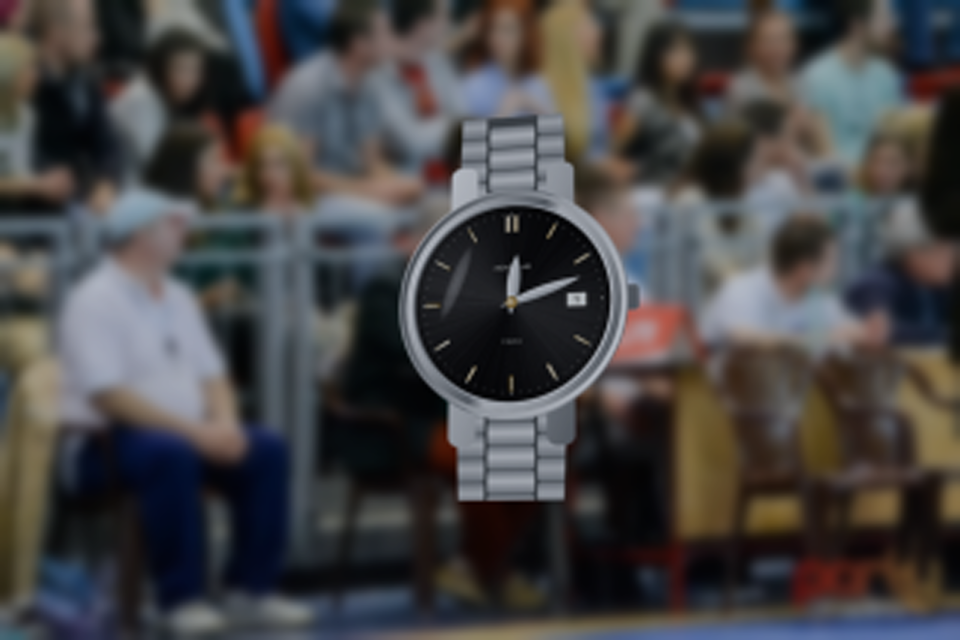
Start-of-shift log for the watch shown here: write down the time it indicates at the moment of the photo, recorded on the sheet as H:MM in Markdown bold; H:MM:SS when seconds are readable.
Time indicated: **12:12**
